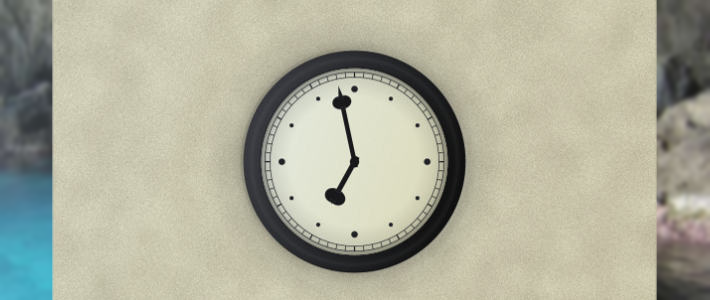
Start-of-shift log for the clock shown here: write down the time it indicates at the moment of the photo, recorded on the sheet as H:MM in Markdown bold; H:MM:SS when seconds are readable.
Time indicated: **6:58**
